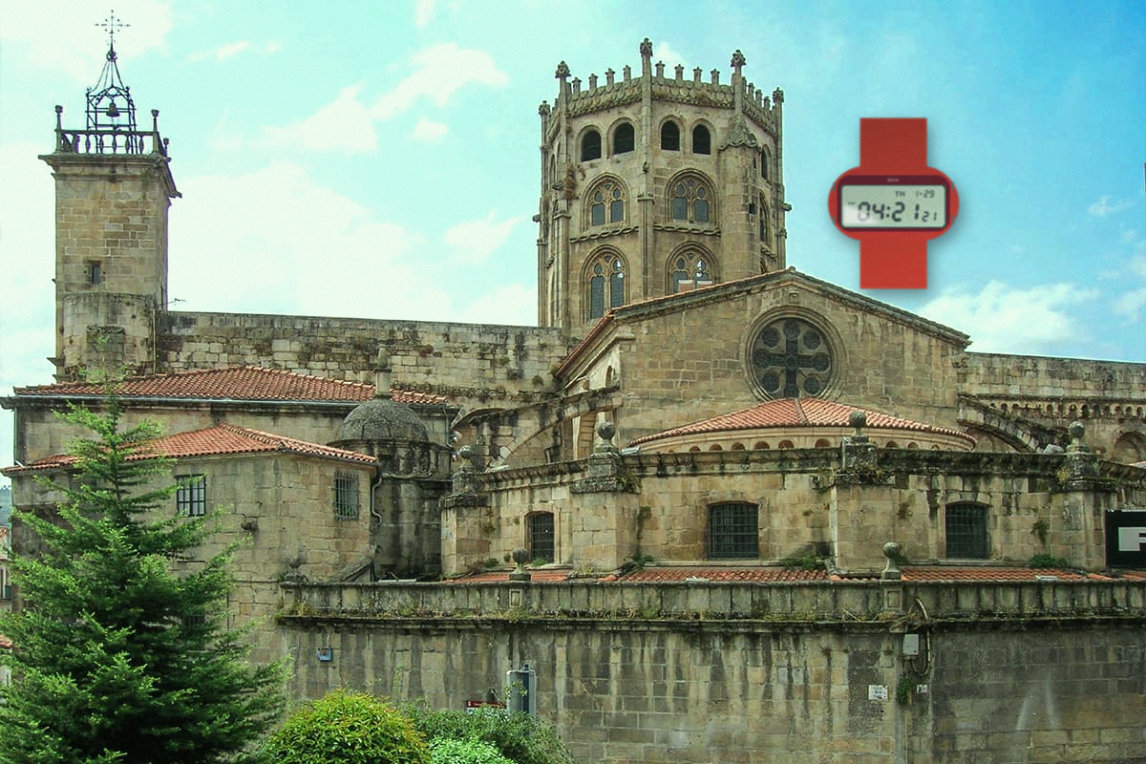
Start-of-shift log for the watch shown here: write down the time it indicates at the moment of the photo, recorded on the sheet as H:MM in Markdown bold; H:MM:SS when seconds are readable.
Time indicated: **4:21:21**
